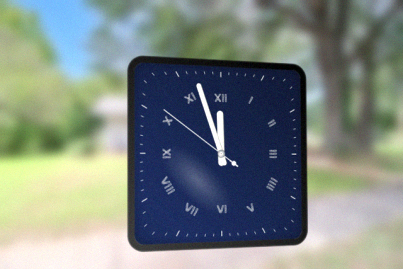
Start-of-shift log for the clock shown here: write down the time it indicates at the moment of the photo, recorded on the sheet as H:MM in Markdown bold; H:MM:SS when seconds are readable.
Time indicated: **11:56:51**
